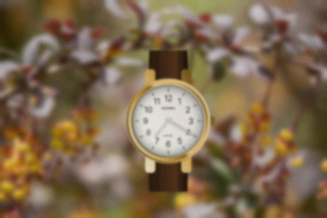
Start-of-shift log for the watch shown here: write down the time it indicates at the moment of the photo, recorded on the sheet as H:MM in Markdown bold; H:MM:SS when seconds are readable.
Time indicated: **7:20**
